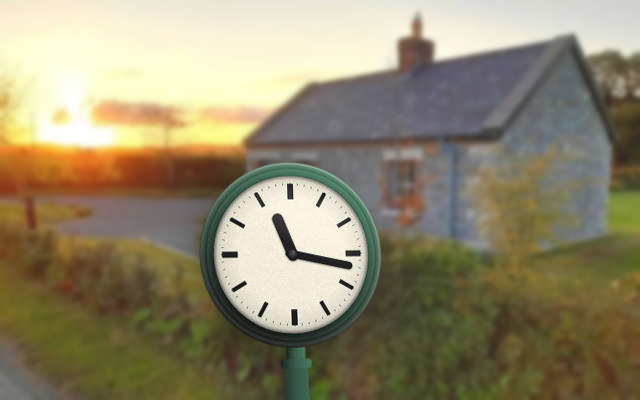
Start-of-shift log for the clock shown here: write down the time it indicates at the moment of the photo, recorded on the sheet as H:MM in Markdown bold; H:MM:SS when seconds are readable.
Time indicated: **11:17**
